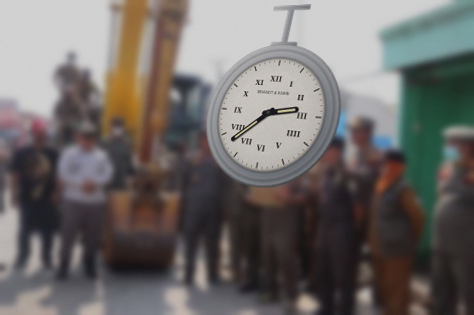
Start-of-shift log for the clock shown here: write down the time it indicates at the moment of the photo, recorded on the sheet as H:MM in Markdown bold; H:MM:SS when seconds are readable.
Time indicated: **2:38**
